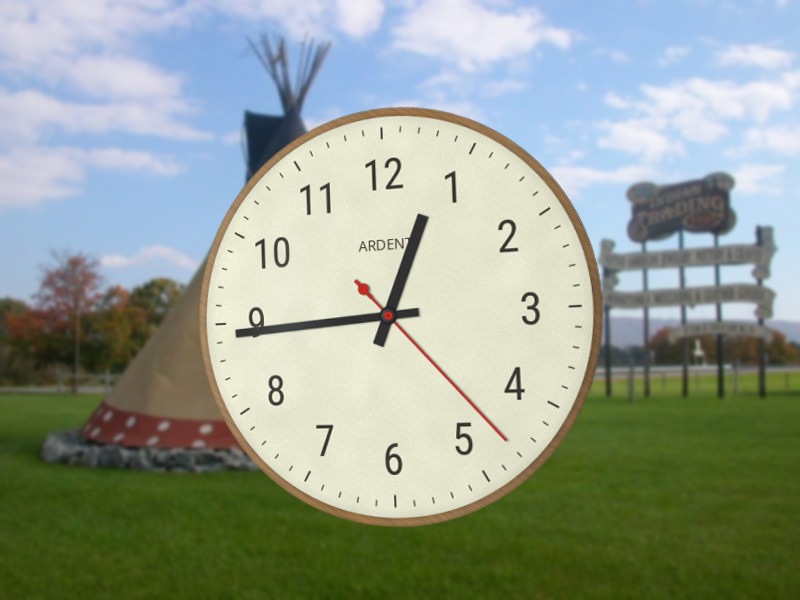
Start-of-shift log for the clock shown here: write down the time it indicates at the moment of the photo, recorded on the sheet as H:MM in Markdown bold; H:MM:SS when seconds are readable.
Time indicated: **12:44:23**
